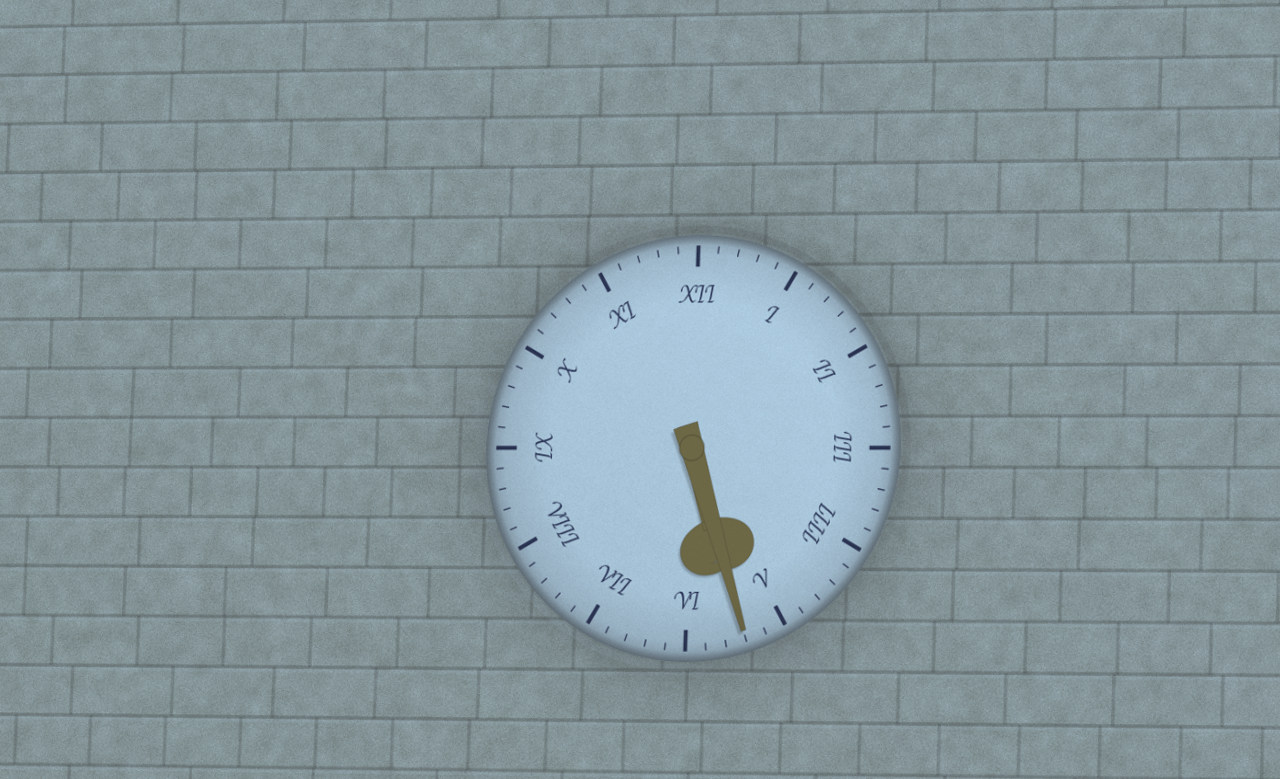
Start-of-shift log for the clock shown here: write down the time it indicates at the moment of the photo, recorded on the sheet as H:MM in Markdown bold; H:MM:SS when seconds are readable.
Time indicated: **5:27**
